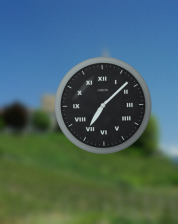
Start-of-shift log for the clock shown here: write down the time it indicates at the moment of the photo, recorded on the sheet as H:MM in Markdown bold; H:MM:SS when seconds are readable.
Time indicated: **7:08**
